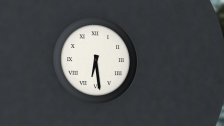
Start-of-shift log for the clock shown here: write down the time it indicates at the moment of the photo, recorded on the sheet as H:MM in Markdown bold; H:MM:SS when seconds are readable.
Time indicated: **6:29**
